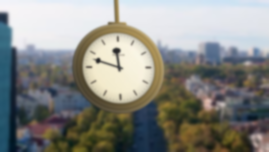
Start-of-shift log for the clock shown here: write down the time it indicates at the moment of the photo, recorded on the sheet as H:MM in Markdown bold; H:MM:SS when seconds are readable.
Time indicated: **11:48**
